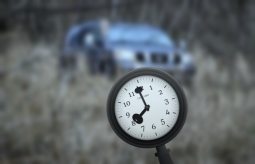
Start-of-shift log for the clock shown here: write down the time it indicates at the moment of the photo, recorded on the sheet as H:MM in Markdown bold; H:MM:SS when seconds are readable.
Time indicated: **7:59**
